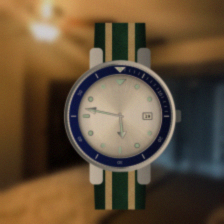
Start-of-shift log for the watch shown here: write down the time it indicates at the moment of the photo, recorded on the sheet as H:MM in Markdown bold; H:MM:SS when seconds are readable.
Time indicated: **5:47**
